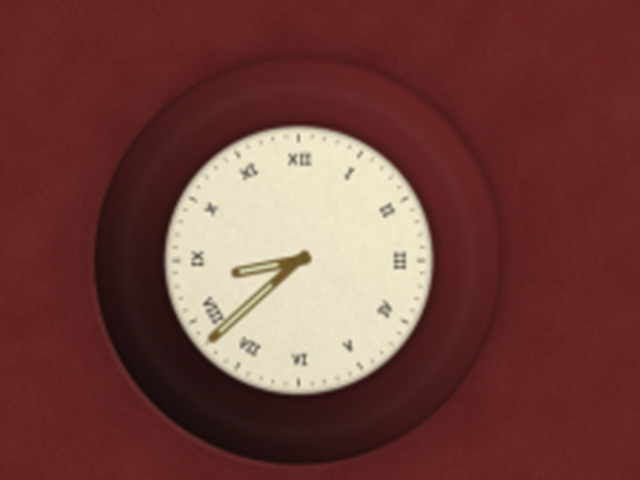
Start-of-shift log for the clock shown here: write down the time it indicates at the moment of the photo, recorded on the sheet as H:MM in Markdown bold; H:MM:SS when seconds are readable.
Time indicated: **8:38**
